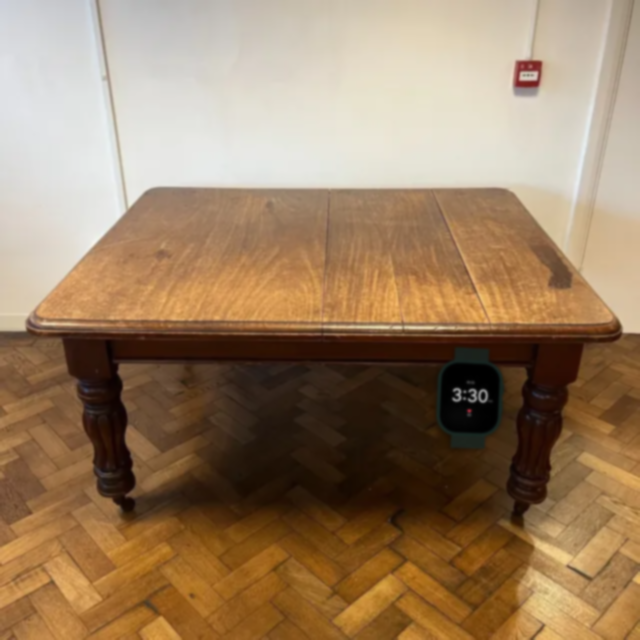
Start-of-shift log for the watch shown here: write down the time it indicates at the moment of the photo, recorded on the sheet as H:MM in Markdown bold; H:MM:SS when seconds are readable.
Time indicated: **3:30**
